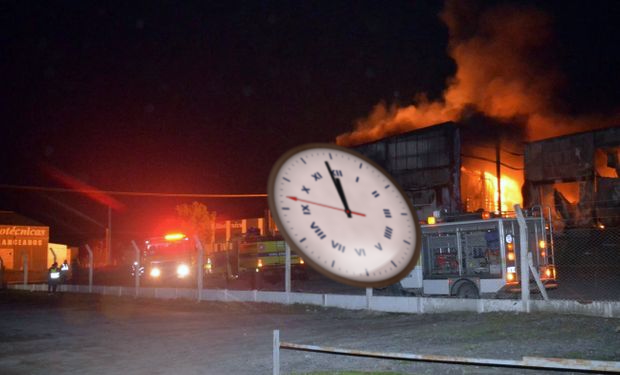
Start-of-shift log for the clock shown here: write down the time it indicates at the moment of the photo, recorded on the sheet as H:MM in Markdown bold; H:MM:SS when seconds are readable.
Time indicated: **11:58:47**
